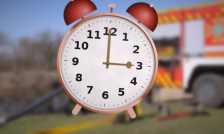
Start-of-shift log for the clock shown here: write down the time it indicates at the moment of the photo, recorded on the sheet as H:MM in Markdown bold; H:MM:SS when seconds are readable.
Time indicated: **3:00**
